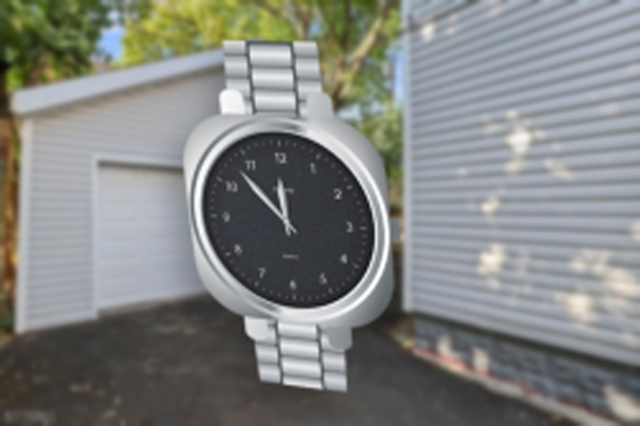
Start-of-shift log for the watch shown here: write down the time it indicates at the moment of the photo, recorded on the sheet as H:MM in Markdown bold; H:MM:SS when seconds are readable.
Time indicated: **11:53**
